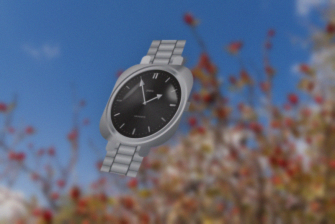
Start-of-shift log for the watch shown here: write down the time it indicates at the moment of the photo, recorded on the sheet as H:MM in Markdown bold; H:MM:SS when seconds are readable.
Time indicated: **1:55**
